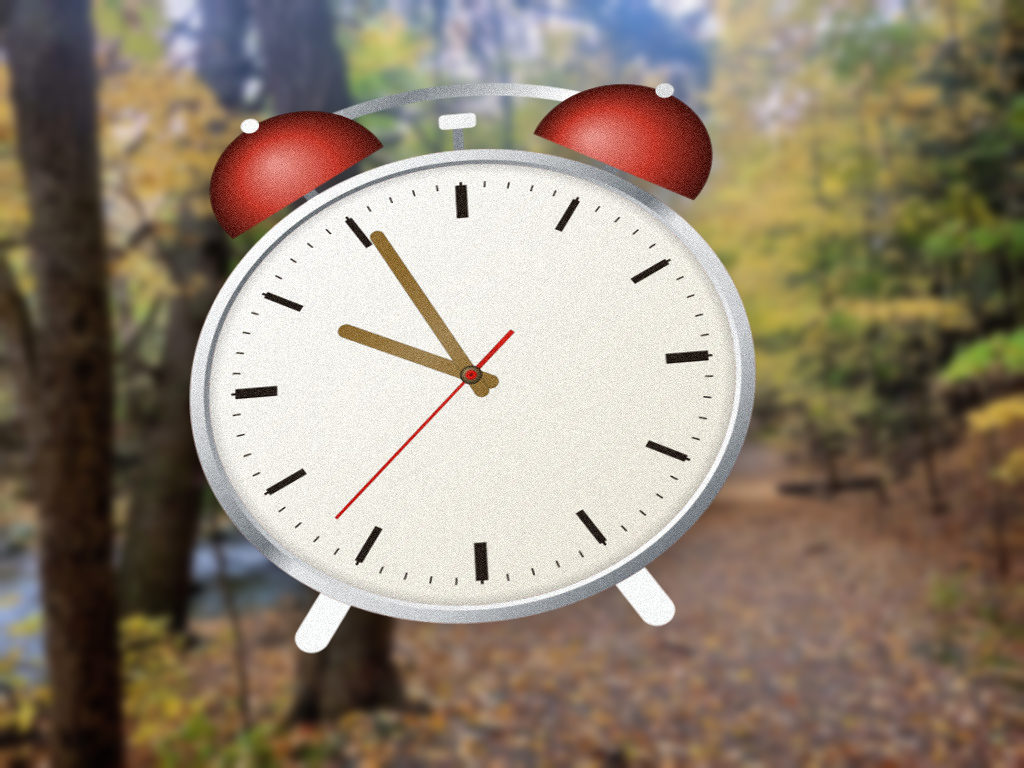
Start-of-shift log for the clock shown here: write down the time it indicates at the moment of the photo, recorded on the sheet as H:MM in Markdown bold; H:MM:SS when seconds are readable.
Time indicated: **9:55:37**
